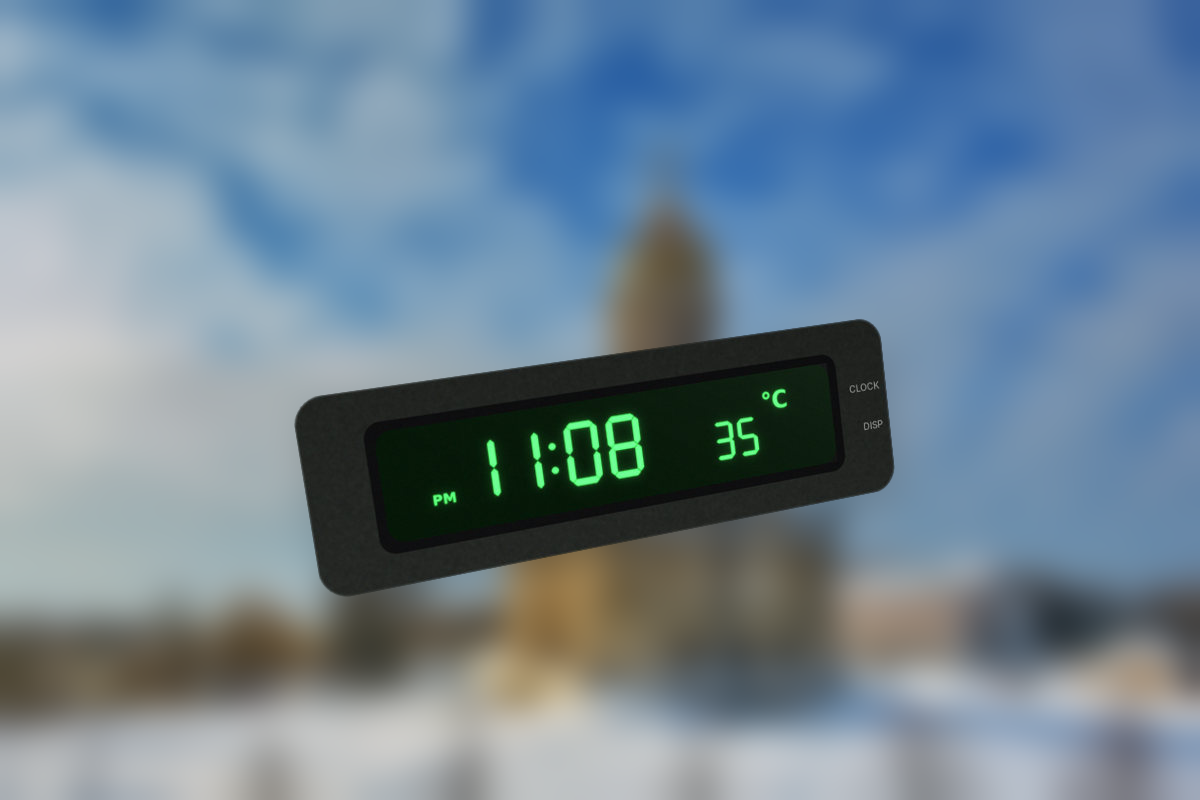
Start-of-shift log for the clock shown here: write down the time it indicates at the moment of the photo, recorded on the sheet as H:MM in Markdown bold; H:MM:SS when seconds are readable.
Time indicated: **11:08**
